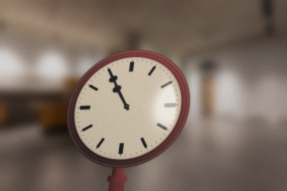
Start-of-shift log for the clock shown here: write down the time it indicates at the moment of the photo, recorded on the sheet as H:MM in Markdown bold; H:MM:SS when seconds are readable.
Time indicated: **10:55**
